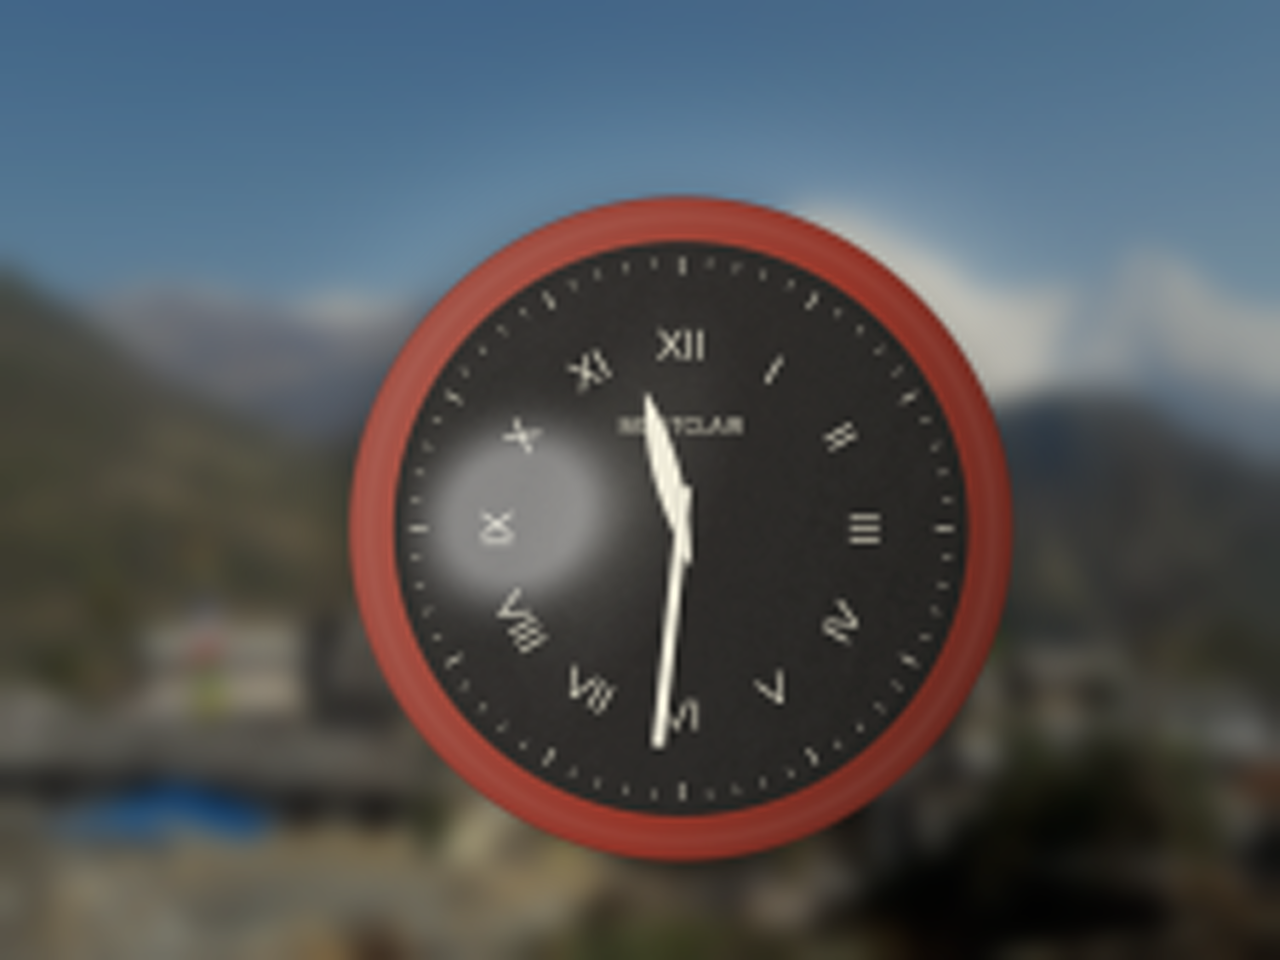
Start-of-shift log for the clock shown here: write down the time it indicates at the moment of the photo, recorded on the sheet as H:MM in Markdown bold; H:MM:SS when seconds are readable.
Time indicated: **11:31**
